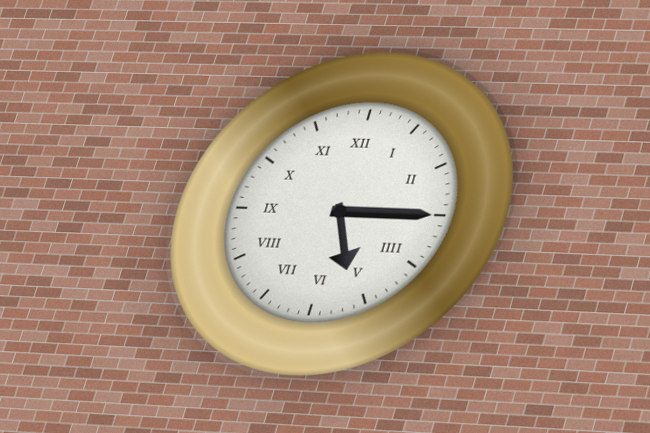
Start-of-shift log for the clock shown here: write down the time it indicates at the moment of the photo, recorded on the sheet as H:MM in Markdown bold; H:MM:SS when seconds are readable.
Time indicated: **5:15**
